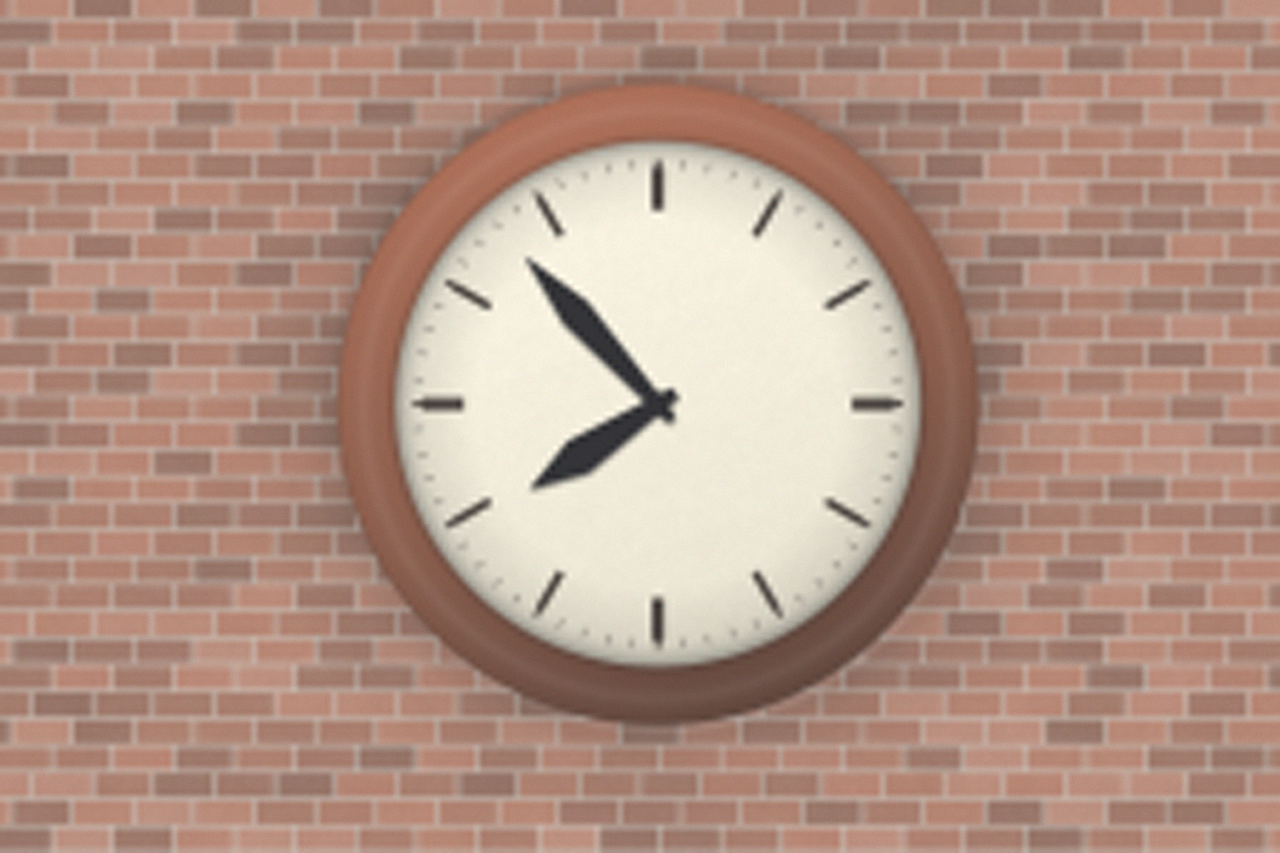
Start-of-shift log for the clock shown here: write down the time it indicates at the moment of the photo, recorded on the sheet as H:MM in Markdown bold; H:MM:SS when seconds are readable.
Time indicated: **7:53**
